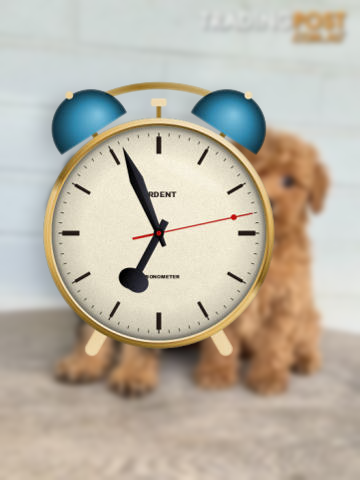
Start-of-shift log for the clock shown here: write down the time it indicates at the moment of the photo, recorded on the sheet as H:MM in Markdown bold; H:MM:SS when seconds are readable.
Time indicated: **6:56:13**
